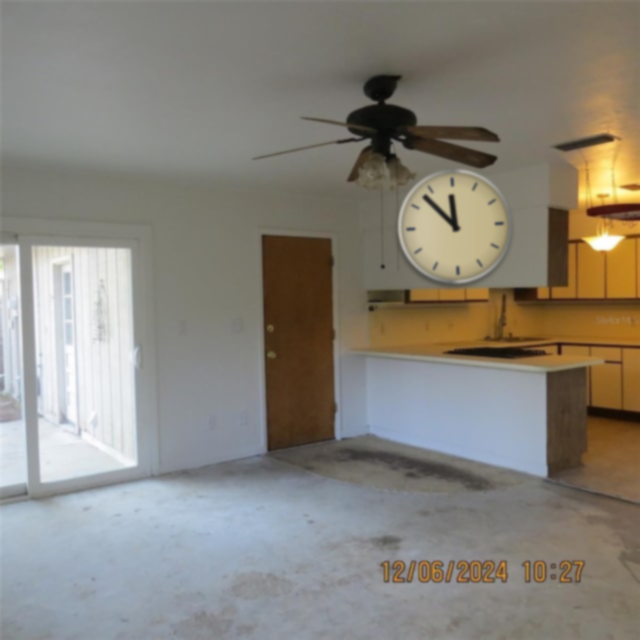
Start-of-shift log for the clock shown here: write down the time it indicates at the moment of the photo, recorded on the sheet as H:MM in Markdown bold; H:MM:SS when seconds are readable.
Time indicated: **11:53**
